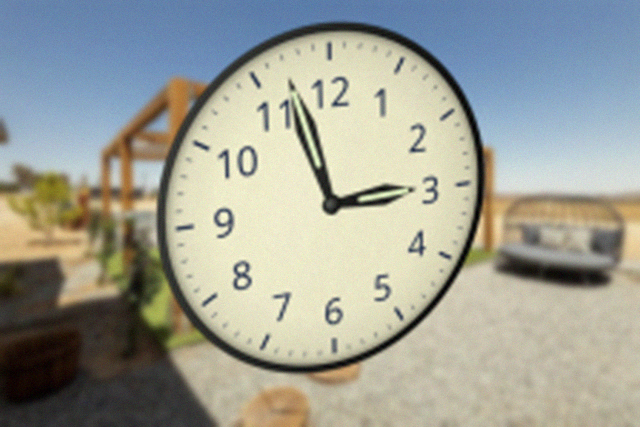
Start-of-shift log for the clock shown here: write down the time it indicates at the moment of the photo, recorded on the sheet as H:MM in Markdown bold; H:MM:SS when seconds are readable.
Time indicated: **2:57**
